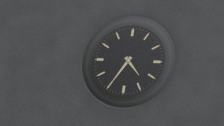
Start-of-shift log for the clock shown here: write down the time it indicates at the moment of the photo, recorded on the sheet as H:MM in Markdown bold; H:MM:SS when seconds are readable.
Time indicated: **4:35**
